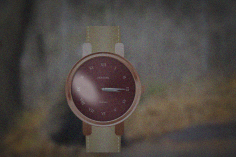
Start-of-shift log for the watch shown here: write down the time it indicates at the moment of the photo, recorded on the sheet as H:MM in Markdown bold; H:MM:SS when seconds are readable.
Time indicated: **3:15**
